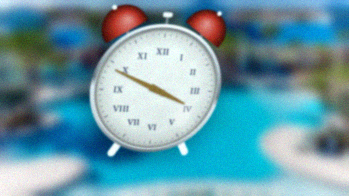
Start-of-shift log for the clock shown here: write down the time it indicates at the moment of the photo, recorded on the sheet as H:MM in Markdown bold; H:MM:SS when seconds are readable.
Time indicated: **3:49**
